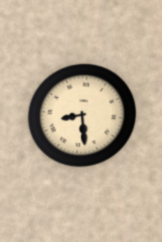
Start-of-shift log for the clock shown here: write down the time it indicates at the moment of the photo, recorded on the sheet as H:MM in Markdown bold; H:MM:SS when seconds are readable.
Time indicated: **8:28**
